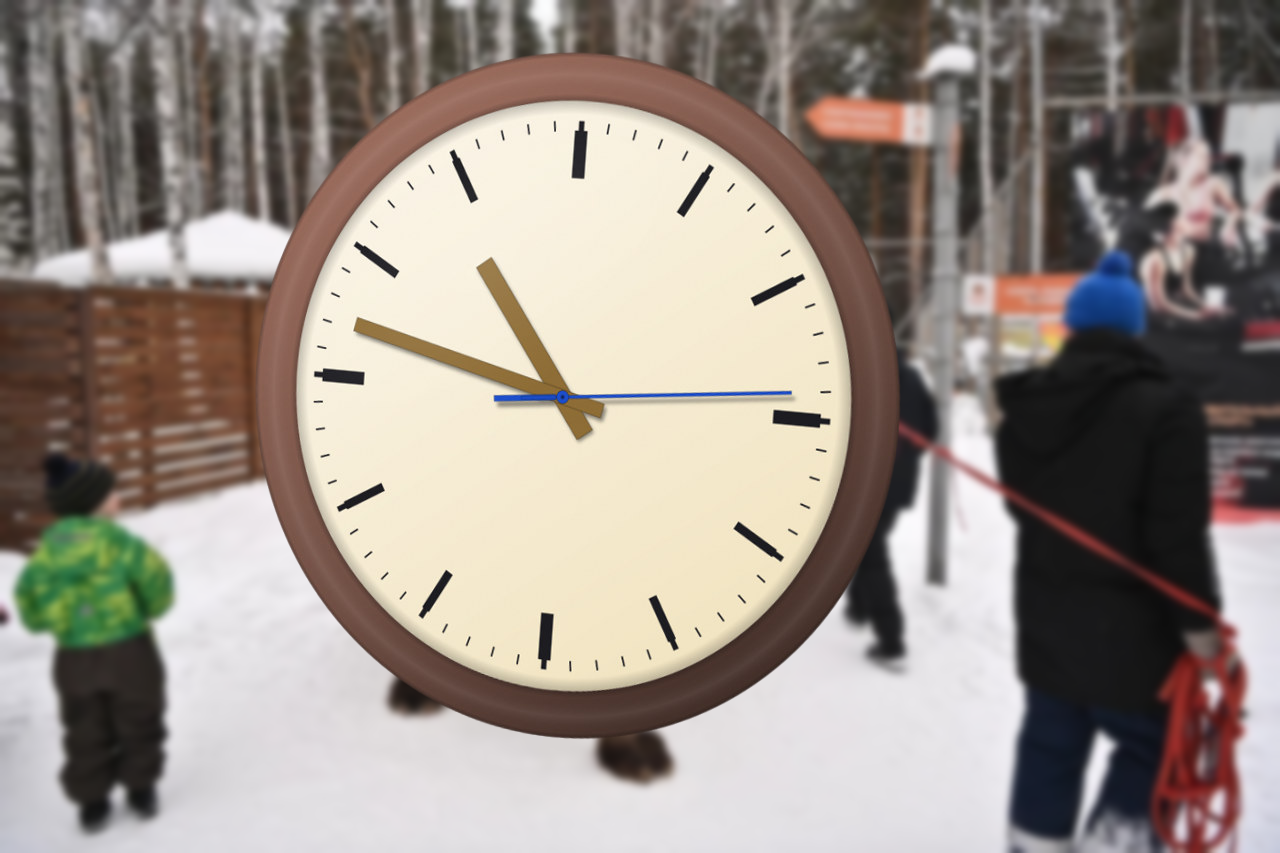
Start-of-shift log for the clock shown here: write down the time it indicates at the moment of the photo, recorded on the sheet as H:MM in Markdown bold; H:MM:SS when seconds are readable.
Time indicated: **10:47:14**
